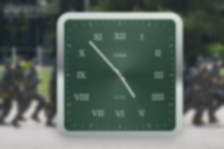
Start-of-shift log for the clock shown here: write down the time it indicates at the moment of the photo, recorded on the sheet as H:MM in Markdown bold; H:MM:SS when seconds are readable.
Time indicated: **4:53**
